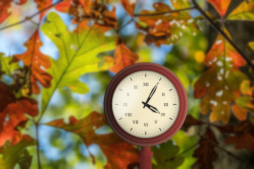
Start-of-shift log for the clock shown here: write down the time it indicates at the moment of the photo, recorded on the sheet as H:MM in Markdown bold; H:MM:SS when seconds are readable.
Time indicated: **4:05**
